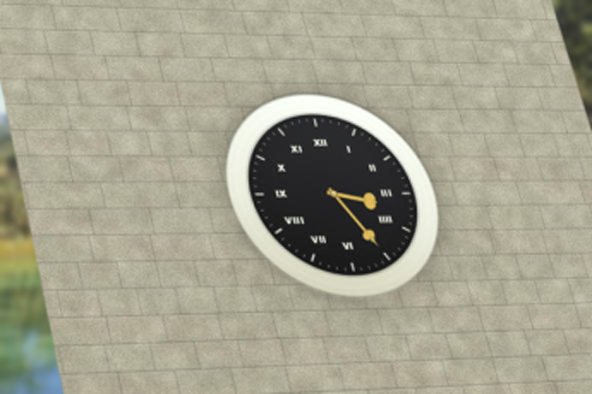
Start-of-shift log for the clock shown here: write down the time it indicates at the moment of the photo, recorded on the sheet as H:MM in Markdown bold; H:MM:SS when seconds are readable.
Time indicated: **3:25**
